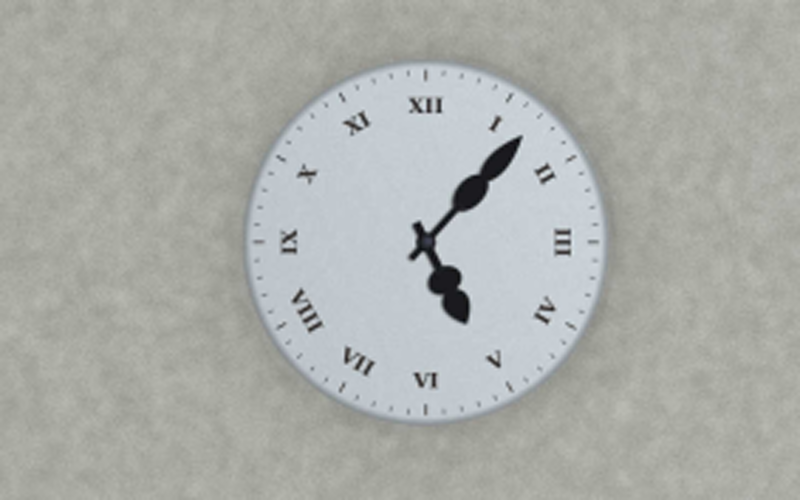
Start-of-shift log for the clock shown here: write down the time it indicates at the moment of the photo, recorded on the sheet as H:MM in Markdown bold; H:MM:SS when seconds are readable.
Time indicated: **5:07**
